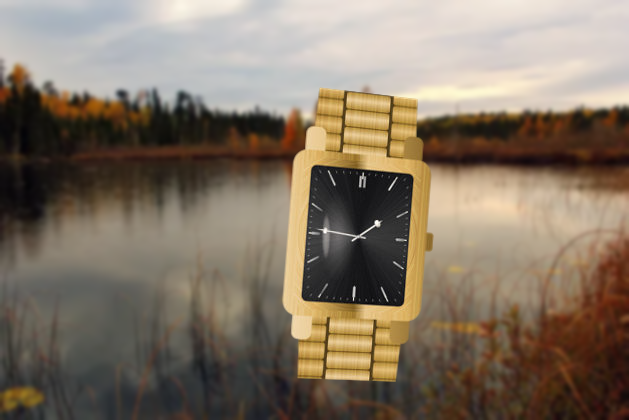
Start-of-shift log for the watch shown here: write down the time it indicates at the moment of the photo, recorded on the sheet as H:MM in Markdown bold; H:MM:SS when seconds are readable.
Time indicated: **1:46**
